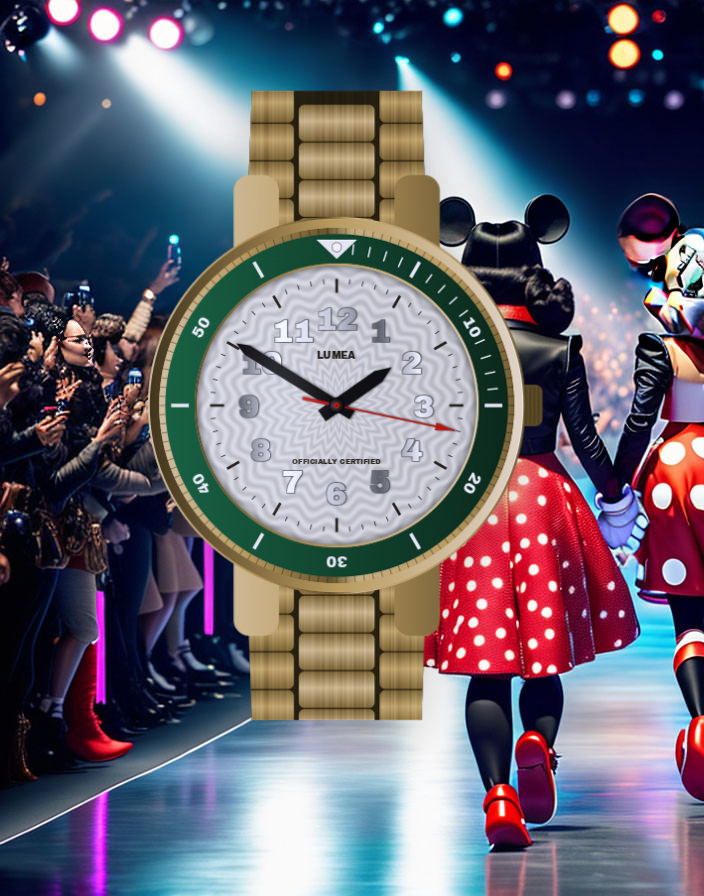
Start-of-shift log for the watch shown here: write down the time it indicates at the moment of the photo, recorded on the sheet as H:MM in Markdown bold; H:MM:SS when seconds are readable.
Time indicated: **1:50:17**
